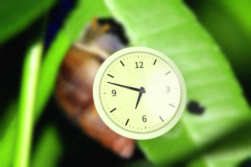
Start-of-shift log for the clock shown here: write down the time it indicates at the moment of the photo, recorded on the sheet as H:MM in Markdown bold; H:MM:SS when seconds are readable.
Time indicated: **6:48**
